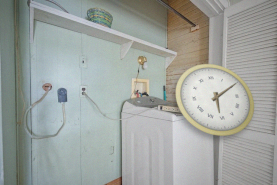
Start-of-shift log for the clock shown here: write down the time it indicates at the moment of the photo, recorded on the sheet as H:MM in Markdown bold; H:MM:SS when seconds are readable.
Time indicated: **6:10**
